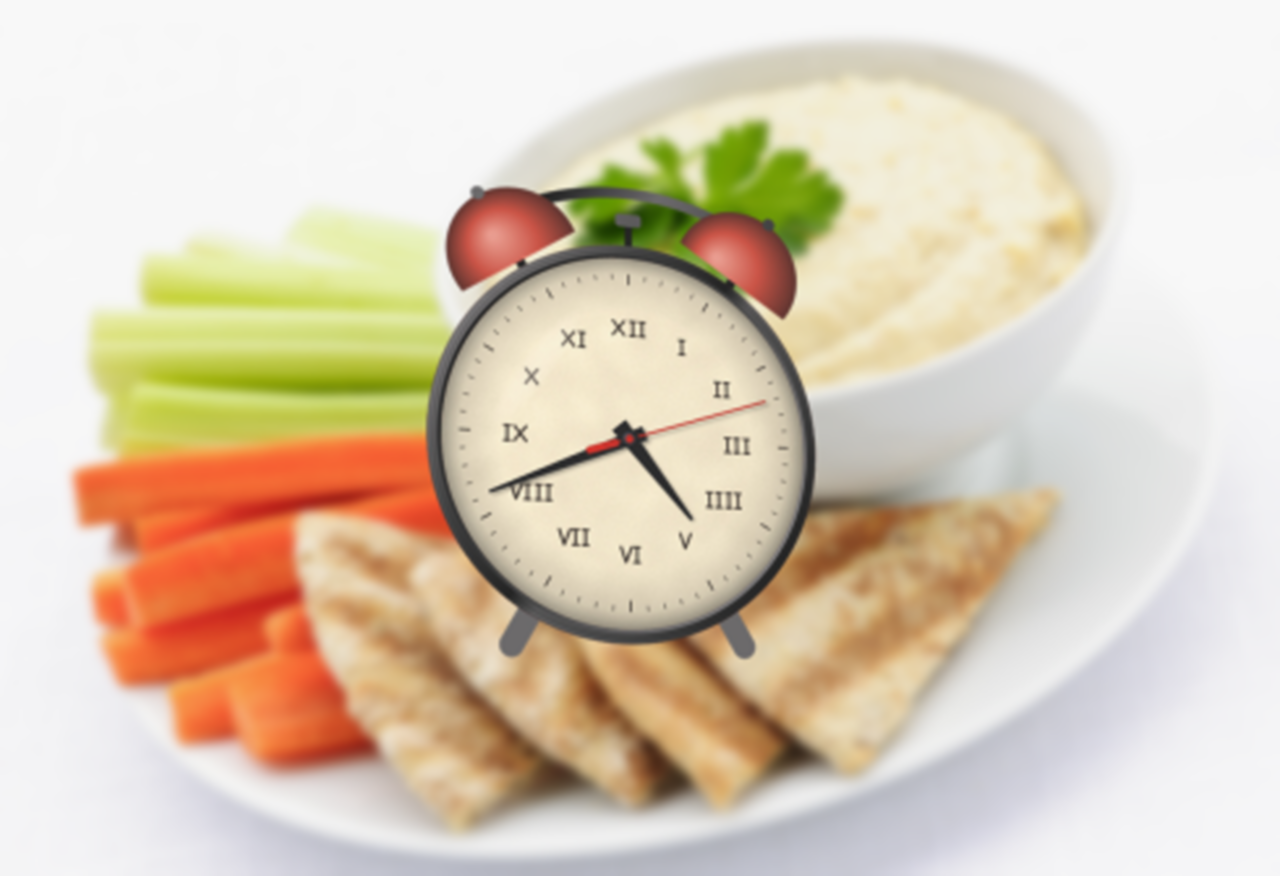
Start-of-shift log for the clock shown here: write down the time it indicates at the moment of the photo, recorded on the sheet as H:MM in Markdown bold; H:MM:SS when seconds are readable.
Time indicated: **4:41:12**
